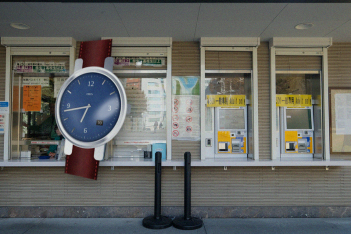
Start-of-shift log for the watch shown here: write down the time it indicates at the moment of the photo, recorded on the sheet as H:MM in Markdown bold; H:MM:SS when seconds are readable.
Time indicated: **6:43**
